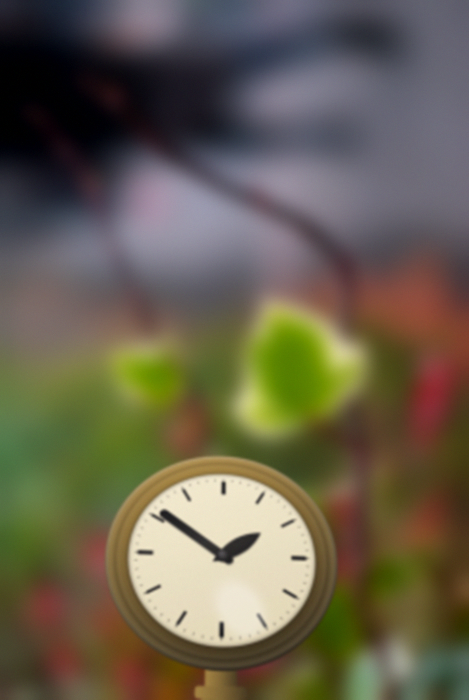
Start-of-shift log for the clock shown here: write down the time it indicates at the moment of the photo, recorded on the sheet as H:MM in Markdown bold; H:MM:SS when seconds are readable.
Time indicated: **1:51**
